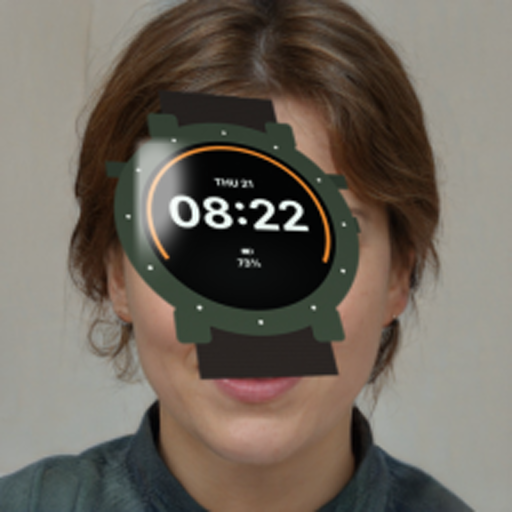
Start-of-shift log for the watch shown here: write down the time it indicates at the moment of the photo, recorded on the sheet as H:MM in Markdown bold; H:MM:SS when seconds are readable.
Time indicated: **8:22**
